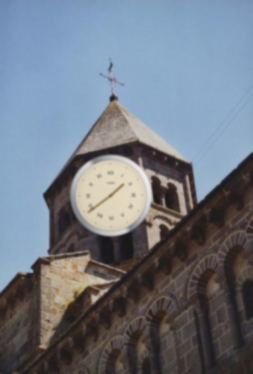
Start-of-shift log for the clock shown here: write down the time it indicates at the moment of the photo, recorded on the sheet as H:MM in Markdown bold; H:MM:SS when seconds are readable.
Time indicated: **1:39**
